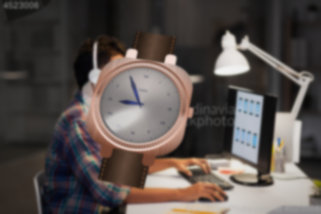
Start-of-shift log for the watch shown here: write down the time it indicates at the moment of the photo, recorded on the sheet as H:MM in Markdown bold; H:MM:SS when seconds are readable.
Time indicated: **8:55**
